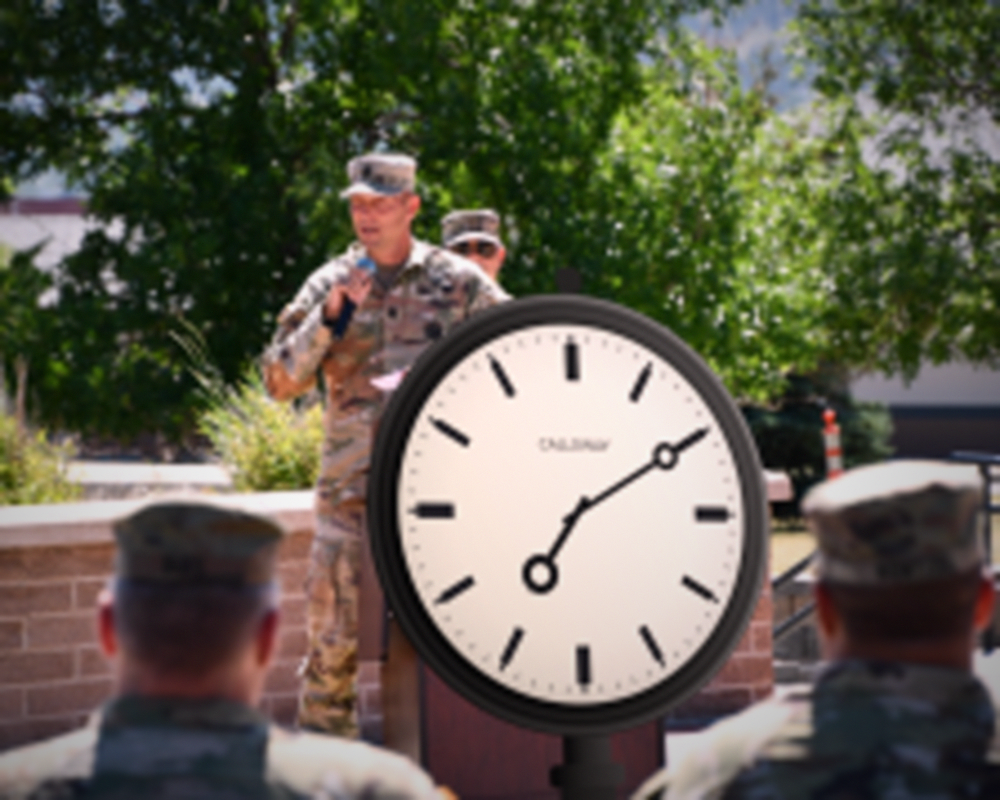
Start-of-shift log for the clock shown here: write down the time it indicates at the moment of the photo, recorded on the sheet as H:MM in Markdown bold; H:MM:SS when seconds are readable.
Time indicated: **7:10**
